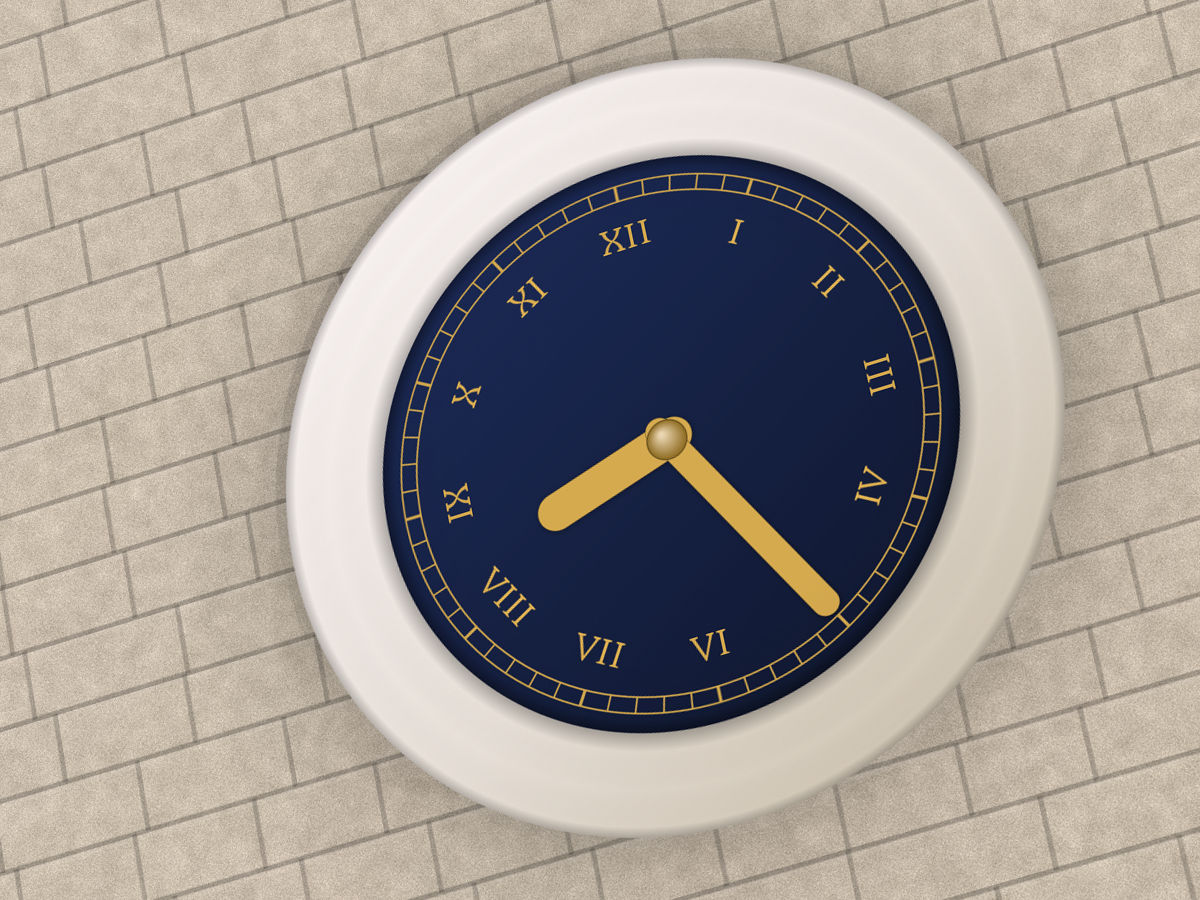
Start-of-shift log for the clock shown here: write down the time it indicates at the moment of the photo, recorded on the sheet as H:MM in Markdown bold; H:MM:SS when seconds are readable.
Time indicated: **8:25**
